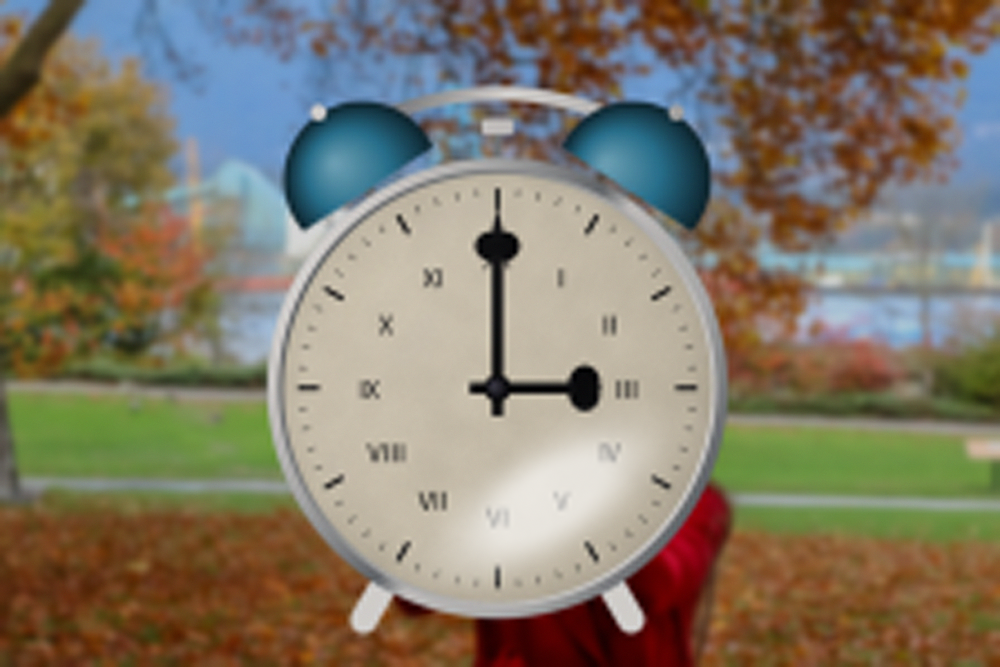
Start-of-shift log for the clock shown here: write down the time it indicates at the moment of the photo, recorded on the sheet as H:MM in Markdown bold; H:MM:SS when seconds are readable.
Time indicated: **3:00**
